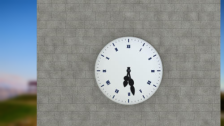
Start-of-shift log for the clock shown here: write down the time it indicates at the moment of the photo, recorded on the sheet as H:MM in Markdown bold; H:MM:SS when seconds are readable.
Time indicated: **6:28**
